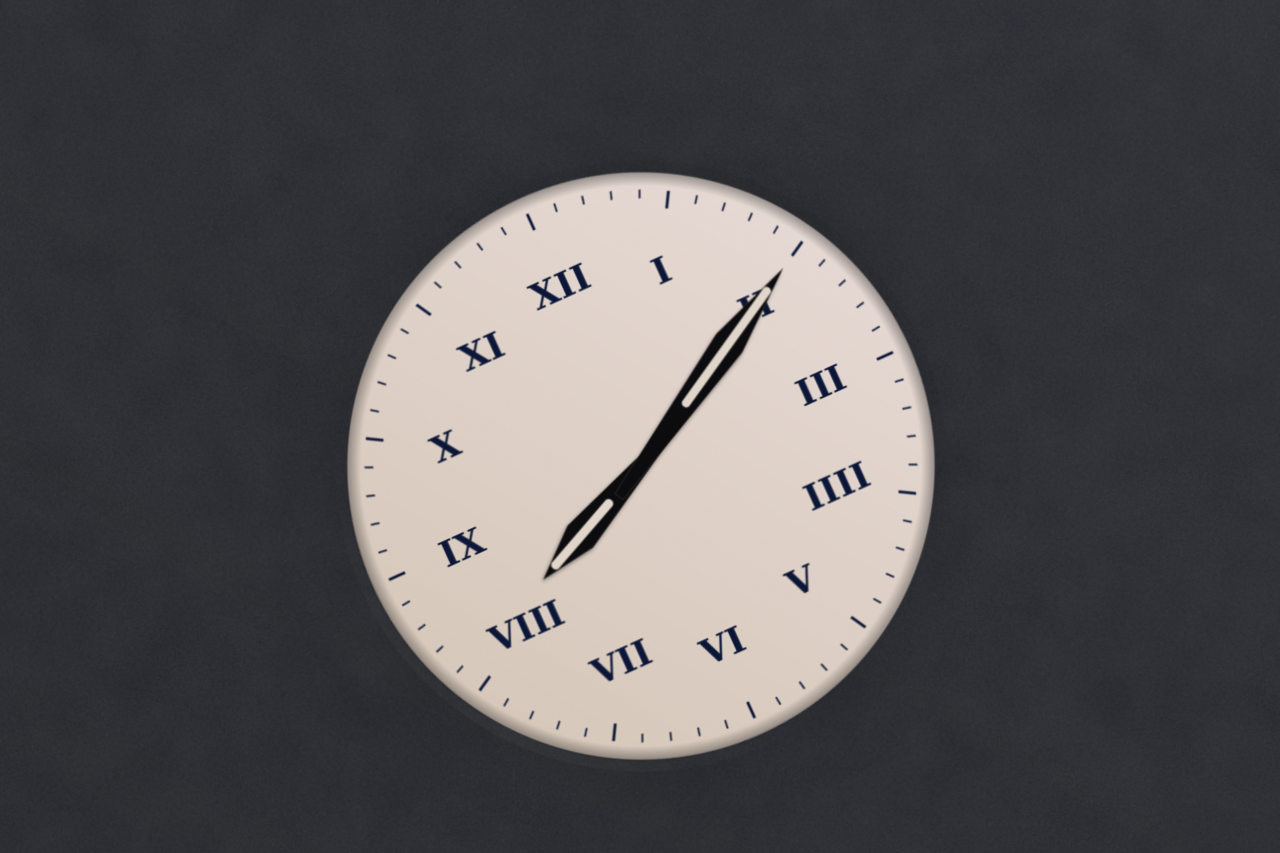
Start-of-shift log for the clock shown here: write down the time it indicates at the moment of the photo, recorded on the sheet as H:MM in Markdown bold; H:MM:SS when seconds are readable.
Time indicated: **8:10**
